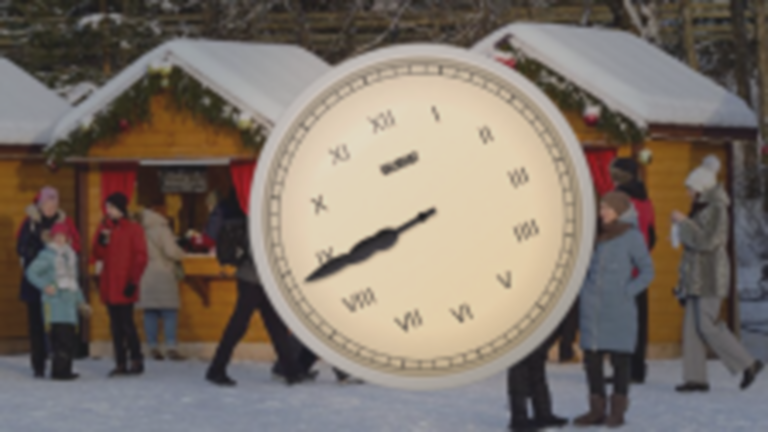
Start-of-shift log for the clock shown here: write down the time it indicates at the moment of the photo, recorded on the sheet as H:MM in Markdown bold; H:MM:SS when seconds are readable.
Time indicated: **8:44**
